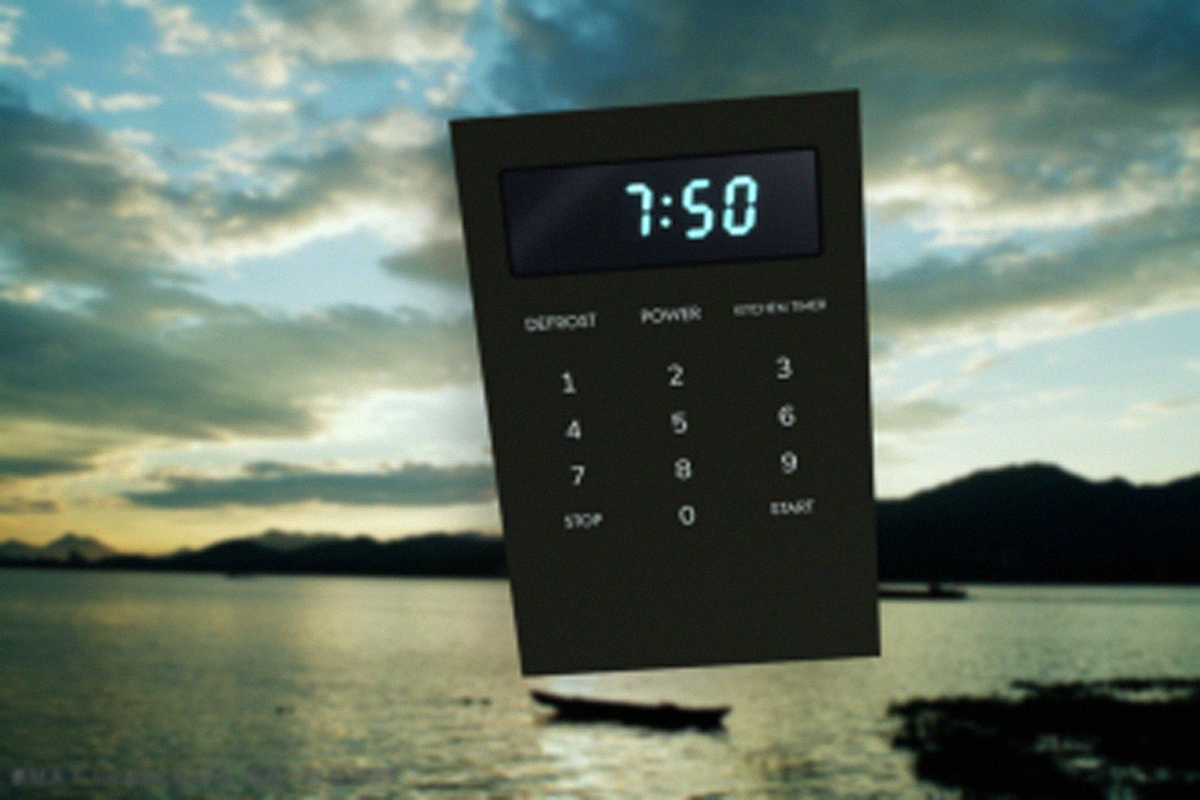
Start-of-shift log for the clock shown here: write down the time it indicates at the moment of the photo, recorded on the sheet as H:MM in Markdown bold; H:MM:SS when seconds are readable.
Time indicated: **7:50**
